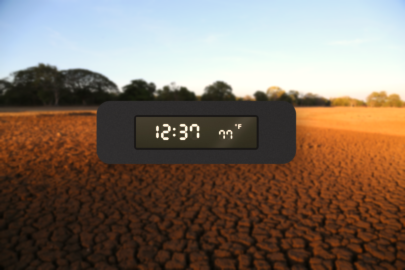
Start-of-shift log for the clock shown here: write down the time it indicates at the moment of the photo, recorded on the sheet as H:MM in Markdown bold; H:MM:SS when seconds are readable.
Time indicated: **12:37**
